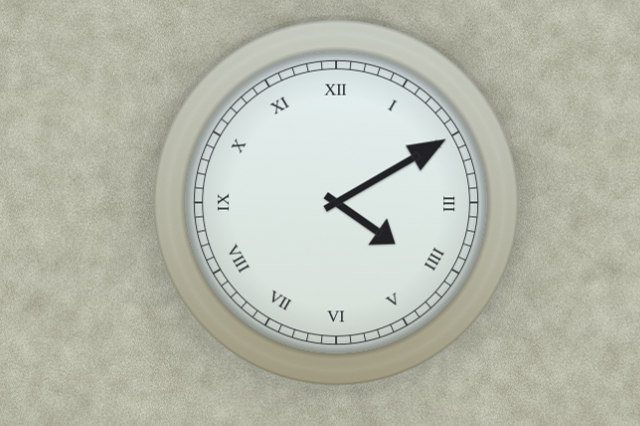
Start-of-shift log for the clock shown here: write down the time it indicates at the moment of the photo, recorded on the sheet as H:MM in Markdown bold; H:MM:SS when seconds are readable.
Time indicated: **4:10**
